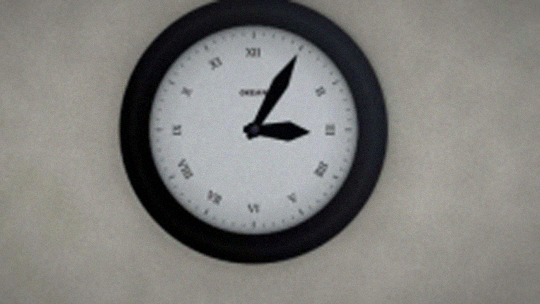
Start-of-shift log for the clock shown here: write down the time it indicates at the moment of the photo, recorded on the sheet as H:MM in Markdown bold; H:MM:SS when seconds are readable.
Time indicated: **3:05**
